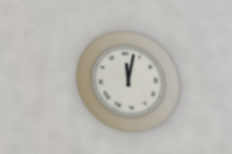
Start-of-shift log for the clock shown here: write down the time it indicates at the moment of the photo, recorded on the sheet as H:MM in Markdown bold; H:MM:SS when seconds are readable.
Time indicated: **12:03**
